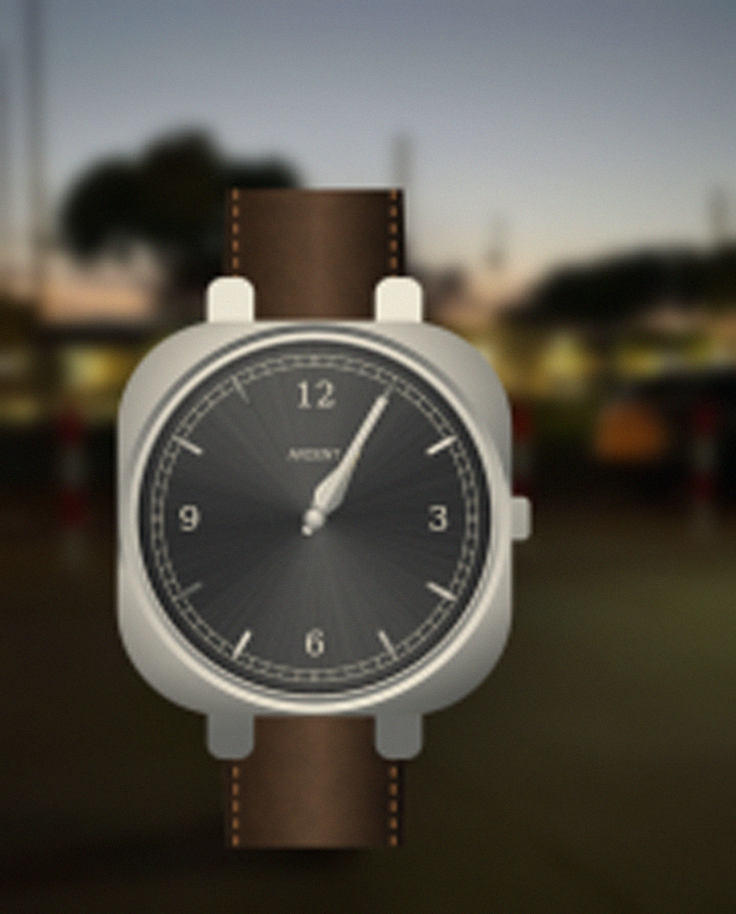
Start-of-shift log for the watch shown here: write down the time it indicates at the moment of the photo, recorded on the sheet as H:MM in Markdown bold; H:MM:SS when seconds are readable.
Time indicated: **1:05**
